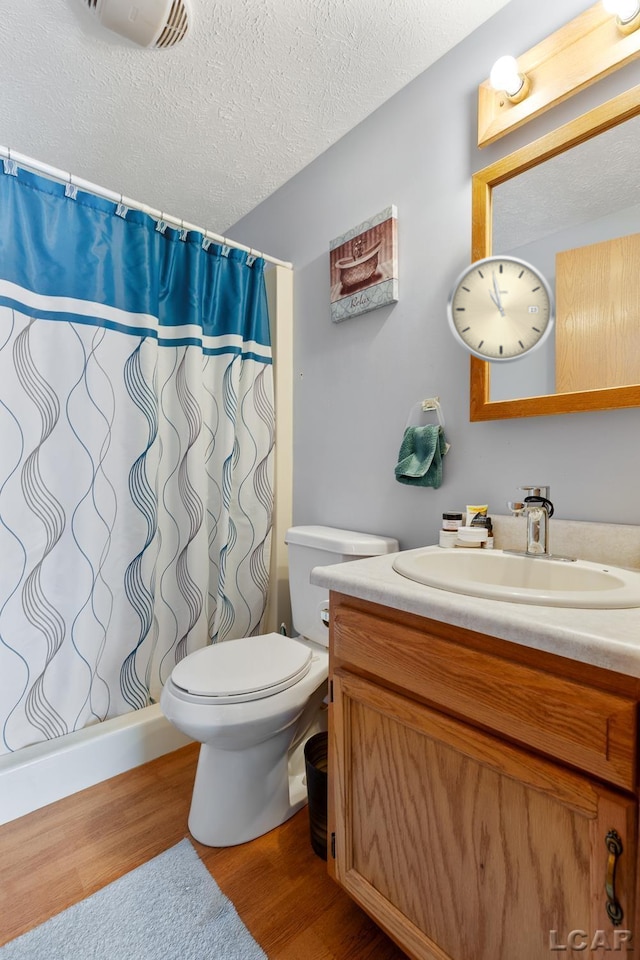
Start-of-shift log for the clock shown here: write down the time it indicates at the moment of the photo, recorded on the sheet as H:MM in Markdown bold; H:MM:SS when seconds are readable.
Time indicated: **10:58**
